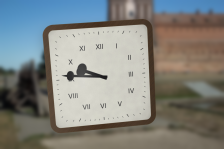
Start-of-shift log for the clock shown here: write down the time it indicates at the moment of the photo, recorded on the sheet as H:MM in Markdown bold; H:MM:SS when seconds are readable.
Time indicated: **9:46**
